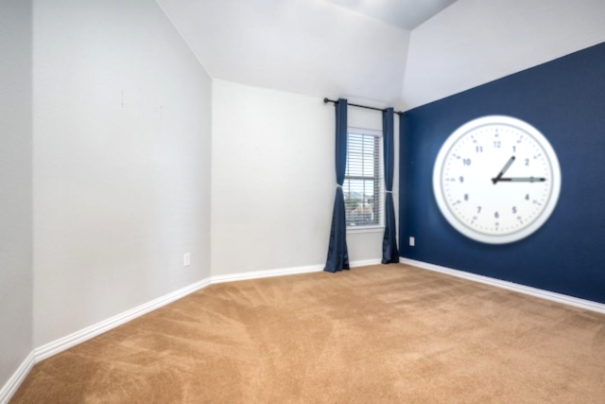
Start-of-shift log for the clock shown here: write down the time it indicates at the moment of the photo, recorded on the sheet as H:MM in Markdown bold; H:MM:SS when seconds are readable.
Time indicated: **1:15**
